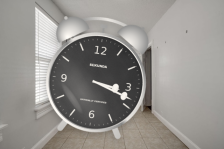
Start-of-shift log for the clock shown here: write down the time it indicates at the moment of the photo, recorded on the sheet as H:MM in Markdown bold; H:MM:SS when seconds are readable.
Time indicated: **3:18**
